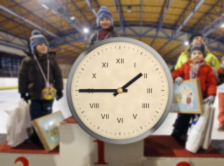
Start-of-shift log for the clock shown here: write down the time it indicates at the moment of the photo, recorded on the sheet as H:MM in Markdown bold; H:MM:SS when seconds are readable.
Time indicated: **1:45**
